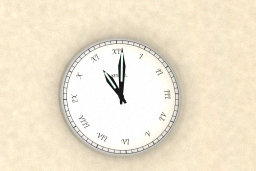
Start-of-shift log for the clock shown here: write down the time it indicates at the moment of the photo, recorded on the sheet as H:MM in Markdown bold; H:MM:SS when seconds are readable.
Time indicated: **11:01**
